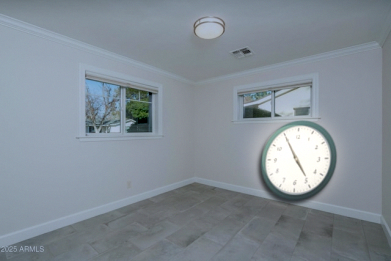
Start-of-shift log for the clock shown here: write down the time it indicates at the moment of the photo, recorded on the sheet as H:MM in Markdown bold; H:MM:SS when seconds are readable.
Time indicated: **4:55**
